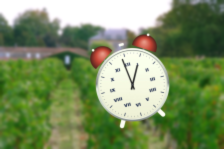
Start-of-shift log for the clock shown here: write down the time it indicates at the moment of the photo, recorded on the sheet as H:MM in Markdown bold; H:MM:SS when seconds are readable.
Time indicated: **12:59**
